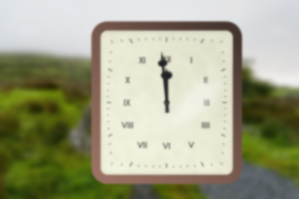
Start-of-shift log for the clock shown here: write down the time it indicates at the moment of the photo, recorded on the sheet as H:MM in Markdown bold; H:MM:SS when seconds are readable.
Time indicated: **11:59**
